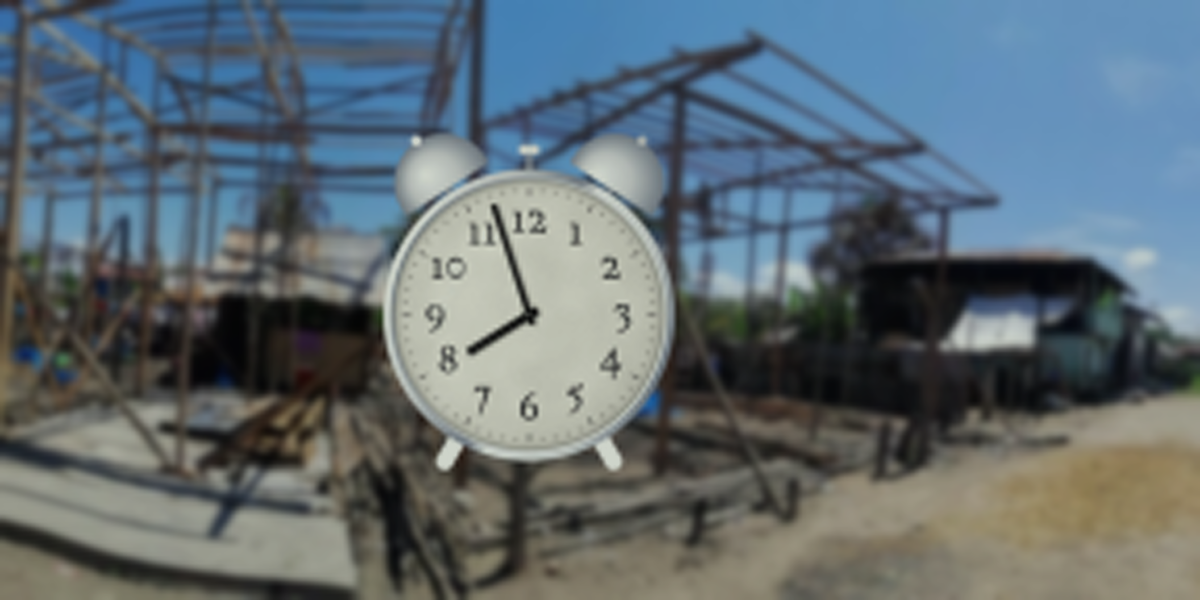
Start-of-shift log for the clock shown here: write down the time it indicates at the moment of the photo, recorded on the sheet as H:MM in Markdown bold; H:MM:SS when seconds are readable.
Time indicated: **7:57**
